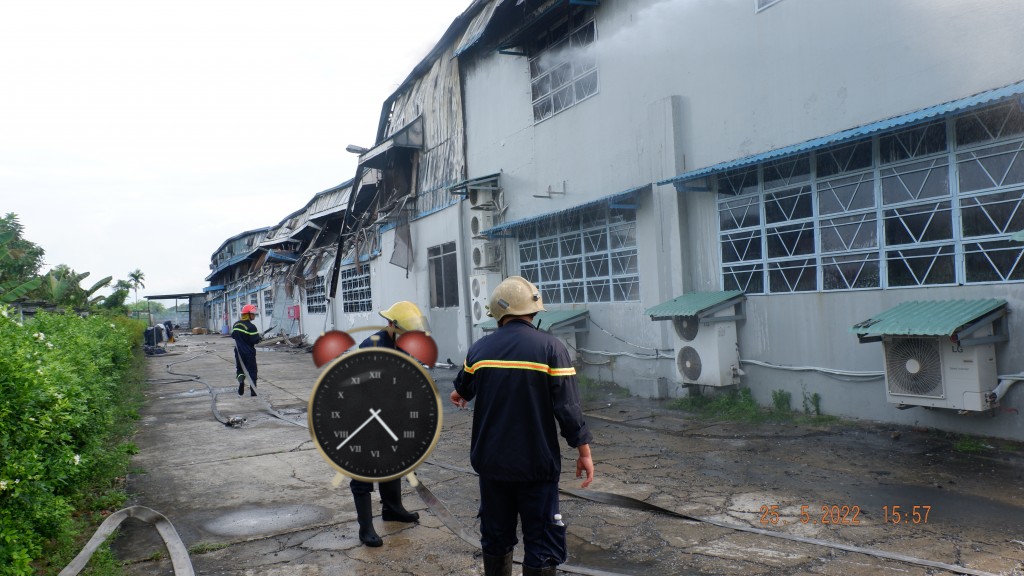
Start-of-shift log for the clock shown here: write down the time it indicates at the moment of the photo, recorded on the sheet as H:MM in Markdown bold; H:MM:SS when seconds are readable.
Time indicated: **4:38**
